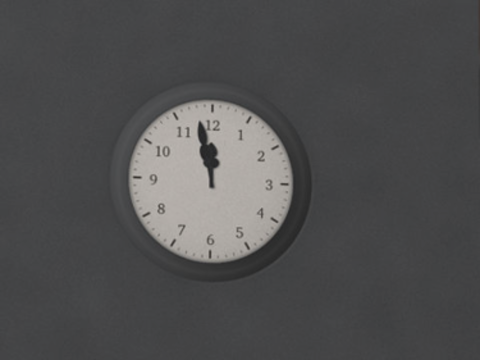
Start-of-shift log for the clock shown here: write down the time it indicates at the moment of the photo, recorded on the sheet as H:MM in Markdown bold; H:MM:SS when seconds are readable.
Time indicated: **11:58**
